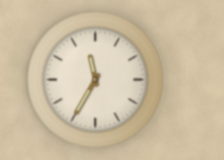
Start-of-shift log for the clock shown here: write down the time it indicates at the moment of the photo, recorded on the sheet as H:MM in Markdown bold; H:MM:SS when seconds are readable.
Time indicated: **11:35**
